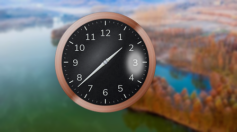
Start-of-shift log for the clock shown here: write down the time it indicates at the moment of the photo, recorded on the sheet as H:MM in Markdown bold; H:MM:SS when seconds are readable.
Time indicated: **1:38**
